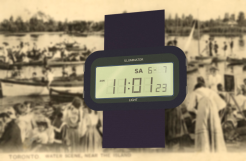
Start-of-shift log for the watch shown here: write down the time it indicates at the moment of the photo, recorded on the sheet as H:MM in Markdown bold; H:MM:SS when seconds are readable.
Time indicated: **11:01:23**
